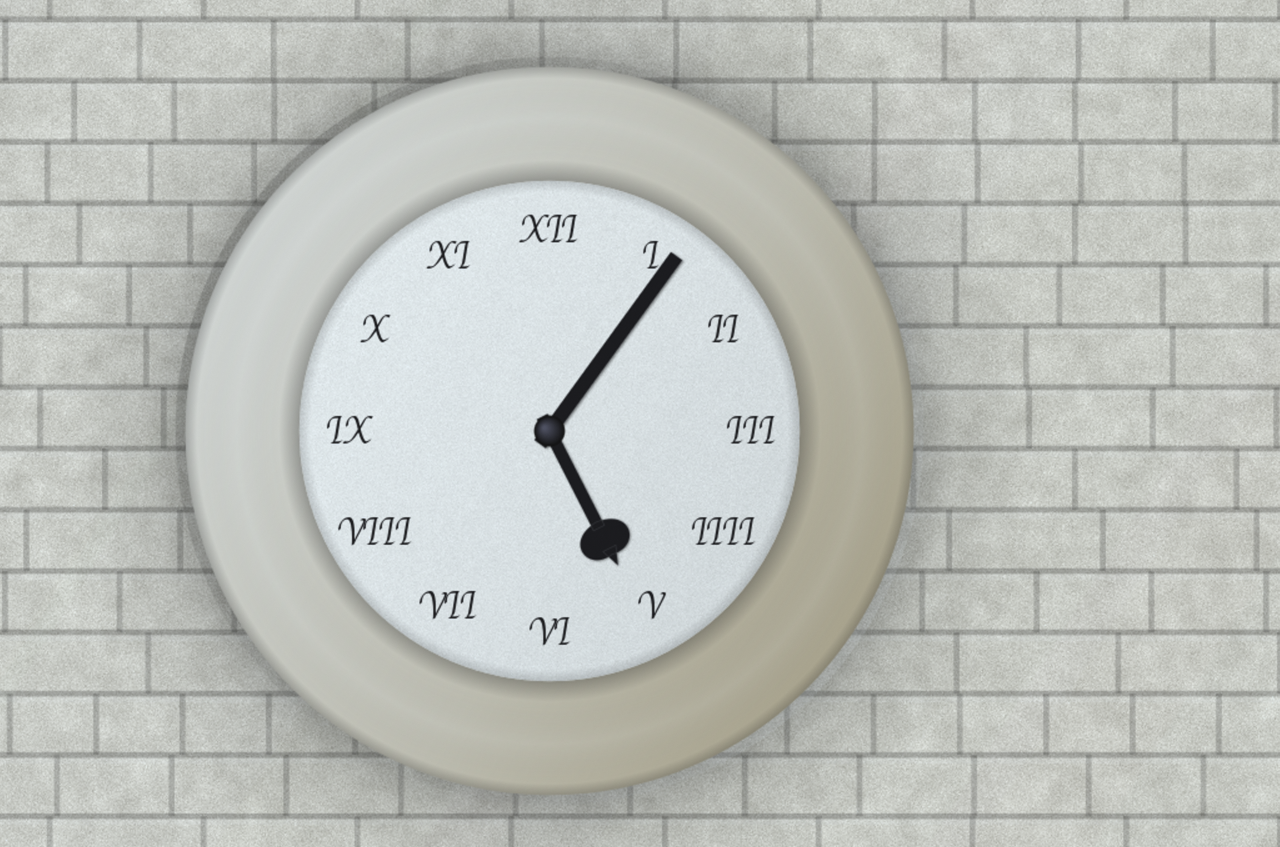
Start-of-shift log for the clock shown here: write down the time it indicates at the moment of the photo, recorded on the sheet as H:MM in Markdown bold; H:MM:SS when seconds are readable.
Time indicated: **5:06**
